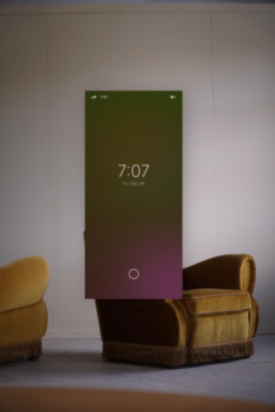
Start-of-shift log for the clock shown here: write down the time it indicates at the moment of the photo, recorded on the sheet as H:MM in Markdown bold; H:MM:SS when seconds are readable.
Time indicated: **7:07**
